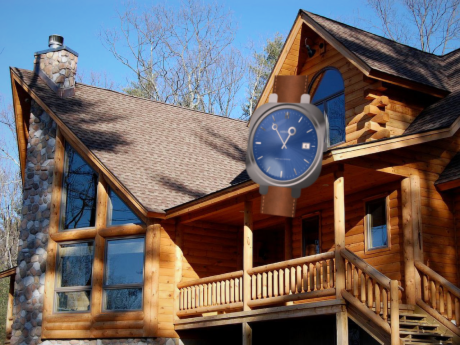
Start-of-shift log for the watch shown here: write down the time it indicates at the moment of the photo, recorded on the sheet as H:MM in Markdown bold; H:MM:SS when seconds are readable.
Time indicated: **12:54**
